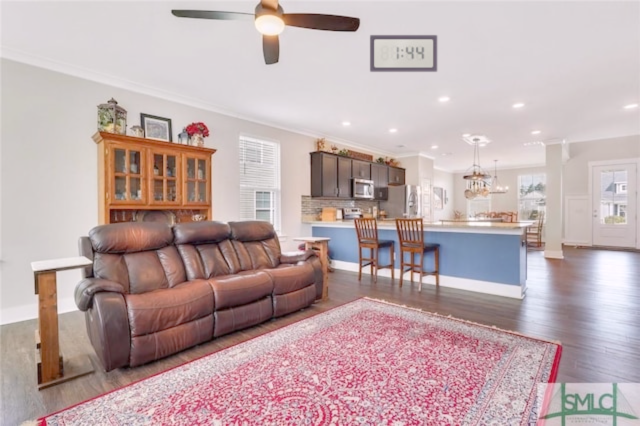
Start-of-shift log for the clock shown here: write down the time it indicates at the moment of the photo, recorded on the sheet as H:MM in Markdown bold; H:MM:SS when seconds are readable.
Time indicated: **1:44**
